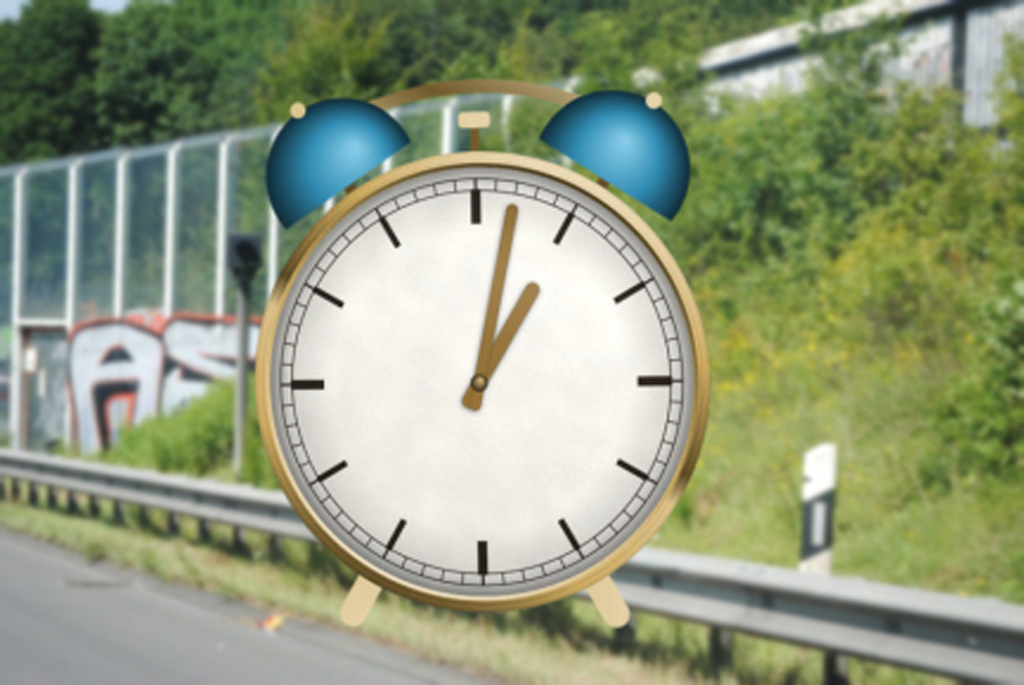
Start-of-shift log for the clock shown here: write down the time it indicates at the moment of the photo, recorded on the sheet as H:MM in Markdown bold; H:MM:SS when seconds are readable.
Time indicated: **1:02**
